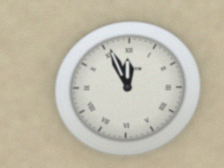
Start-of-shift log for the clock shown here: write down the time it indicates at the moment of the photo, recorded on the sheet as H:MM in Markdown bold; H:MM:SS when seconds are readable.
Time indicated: **11:56**
